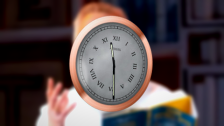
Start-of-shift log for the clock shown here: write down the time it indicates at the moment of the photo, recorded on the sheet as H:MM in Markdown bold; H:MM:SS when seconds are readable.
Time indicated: **11:29**
